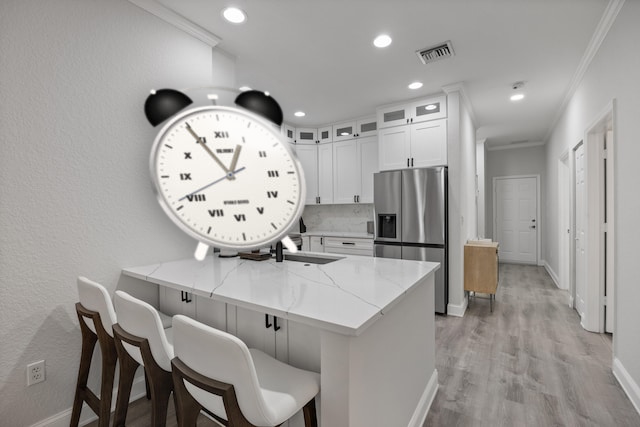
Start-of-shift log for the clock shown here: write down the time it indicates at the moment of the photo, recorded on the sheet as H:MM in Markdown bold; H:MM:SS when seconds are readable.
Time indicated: **12:54:41**
